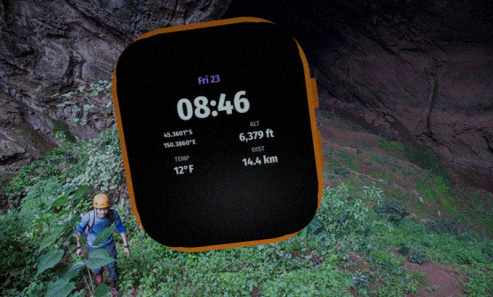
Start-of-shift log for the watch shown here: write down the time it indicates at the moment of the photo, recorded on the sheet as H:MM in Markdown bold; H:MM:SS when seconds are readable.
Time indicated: **8:46**
